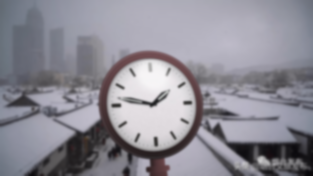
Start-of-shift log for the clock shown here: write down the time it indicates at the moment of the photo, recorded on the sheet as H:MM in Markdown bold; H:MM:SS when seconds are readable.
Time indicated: **1:47**
